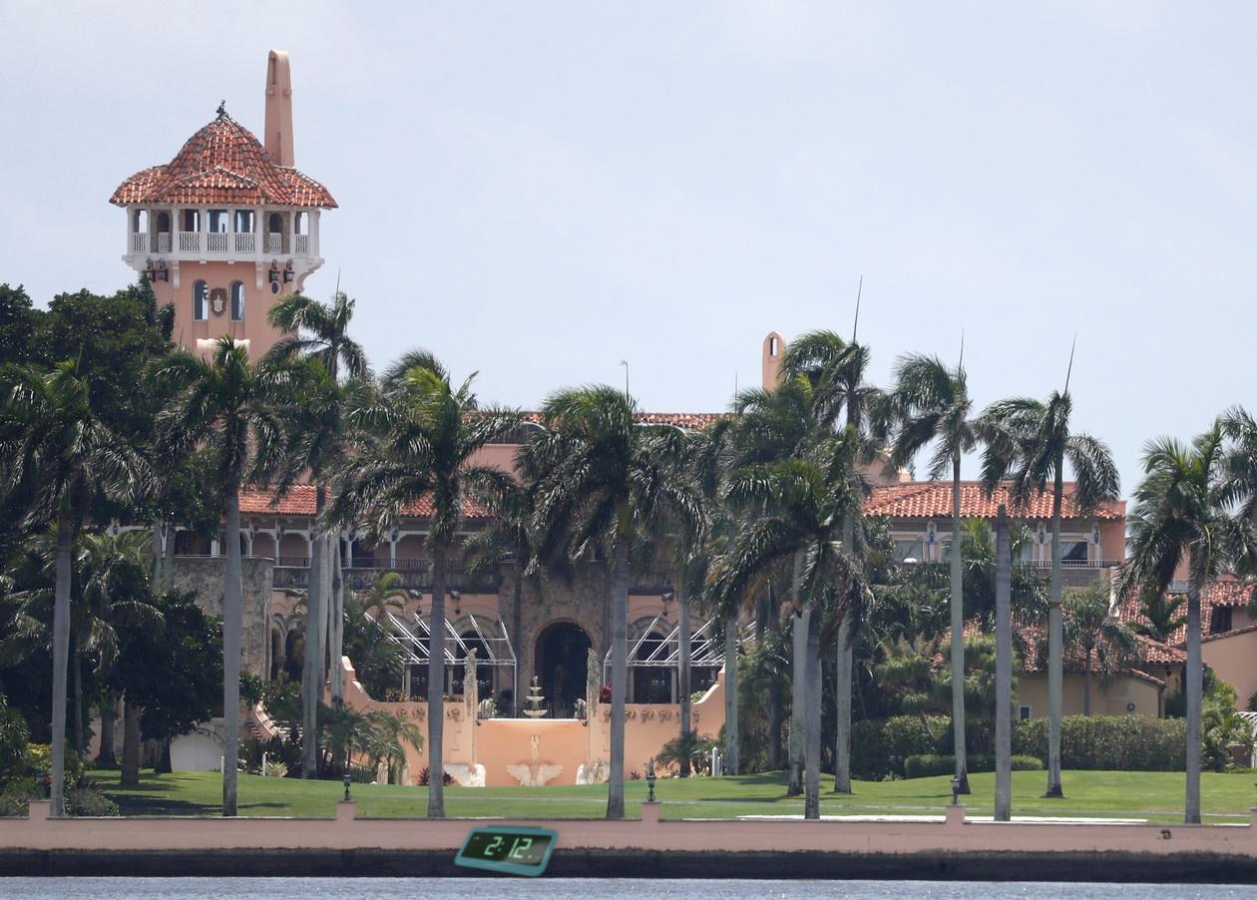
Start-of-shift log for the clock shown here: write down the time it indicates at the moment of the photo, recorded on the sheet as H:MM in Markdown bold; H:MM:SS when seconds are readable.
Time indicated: **2:12**
